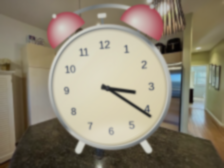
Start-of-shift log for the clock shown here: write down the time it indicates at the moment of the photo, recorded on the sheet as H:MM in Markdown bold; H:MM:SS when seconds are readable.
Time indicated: **3:21**
